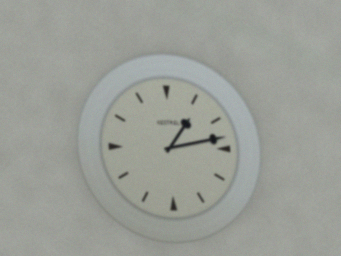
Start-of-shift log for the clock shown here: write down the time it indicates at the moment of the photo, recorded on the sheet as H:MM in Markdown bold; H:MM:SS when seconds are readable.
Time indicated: **1:13**
